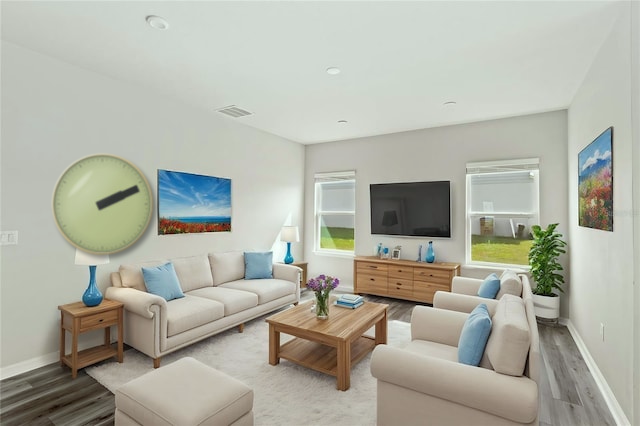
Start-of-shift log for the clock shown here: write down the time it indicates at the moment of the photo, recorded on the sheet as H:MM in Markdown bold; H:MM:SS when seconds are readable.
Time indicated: **2:11**
